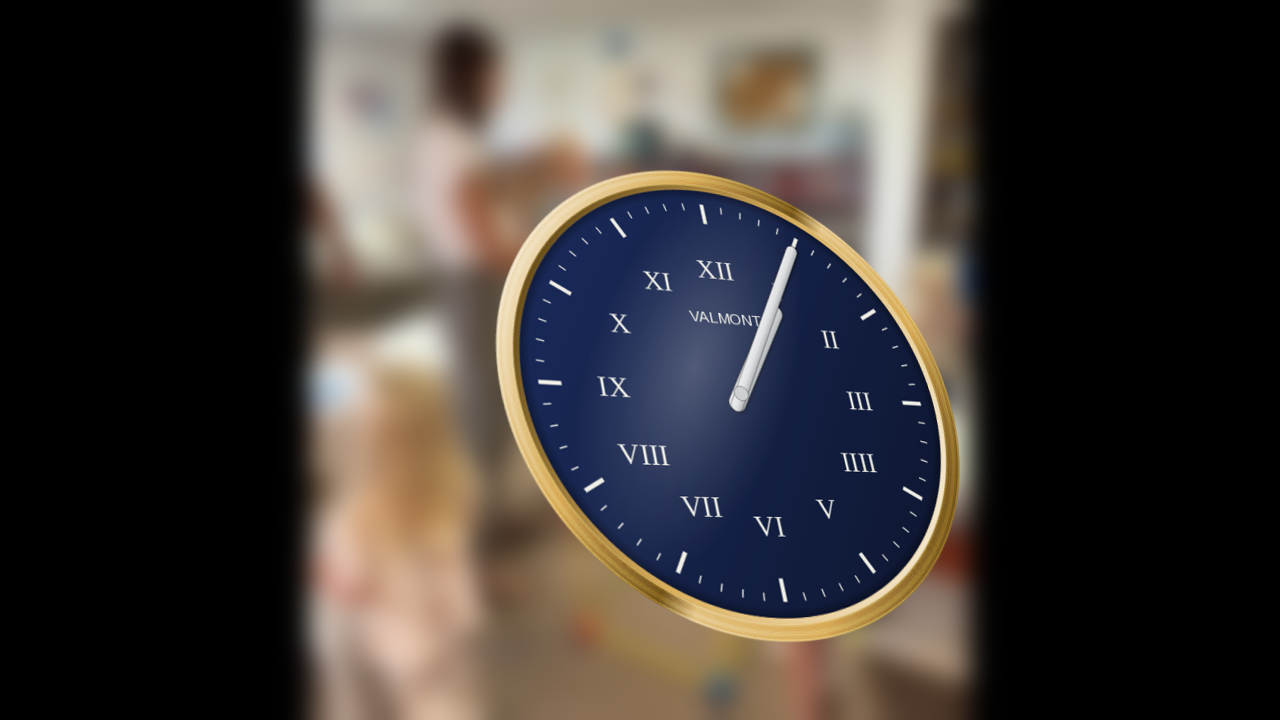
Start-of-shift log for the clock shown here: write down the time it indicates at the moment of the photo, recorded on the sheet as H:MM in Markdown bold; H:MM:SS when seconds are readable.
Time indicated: **1:05**
